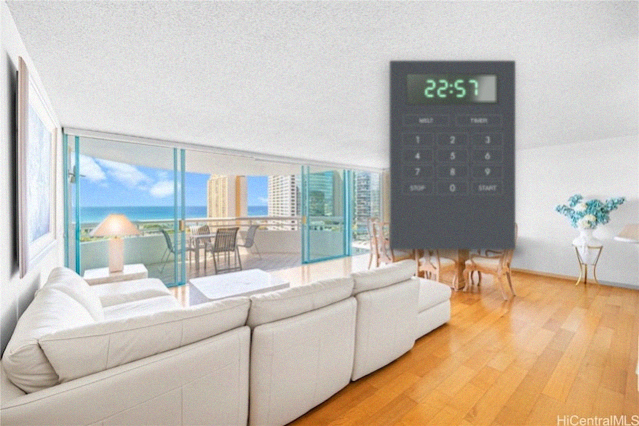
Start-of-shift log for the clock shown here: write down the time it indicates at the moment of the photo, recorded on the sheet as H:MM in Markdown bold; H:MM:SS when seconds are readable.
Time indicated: **22:57**
